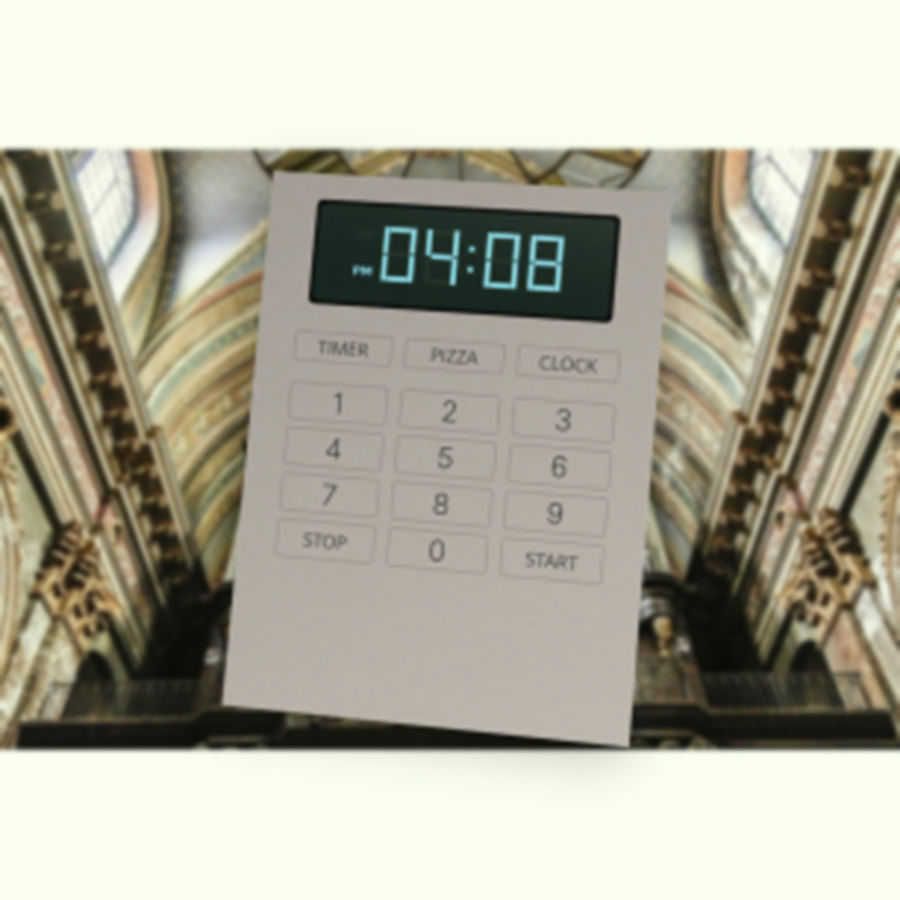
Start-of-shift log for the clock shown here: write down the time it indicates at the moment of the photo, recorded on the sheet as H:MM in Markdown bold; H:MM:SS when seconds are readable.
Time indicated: **4:08**
